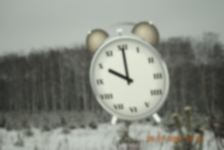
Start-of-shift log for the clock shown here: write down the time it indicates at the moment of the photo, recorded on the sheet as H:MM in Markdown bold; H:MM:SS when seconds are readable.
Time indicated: **10:00**
